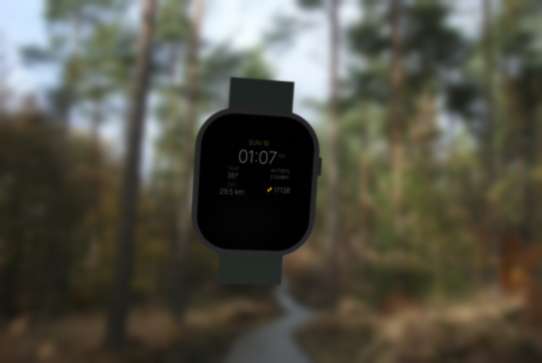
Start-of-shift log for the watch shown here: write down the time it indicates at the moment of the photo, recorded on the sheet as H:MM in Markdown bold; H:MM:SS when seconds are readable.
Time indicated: **1:07**
